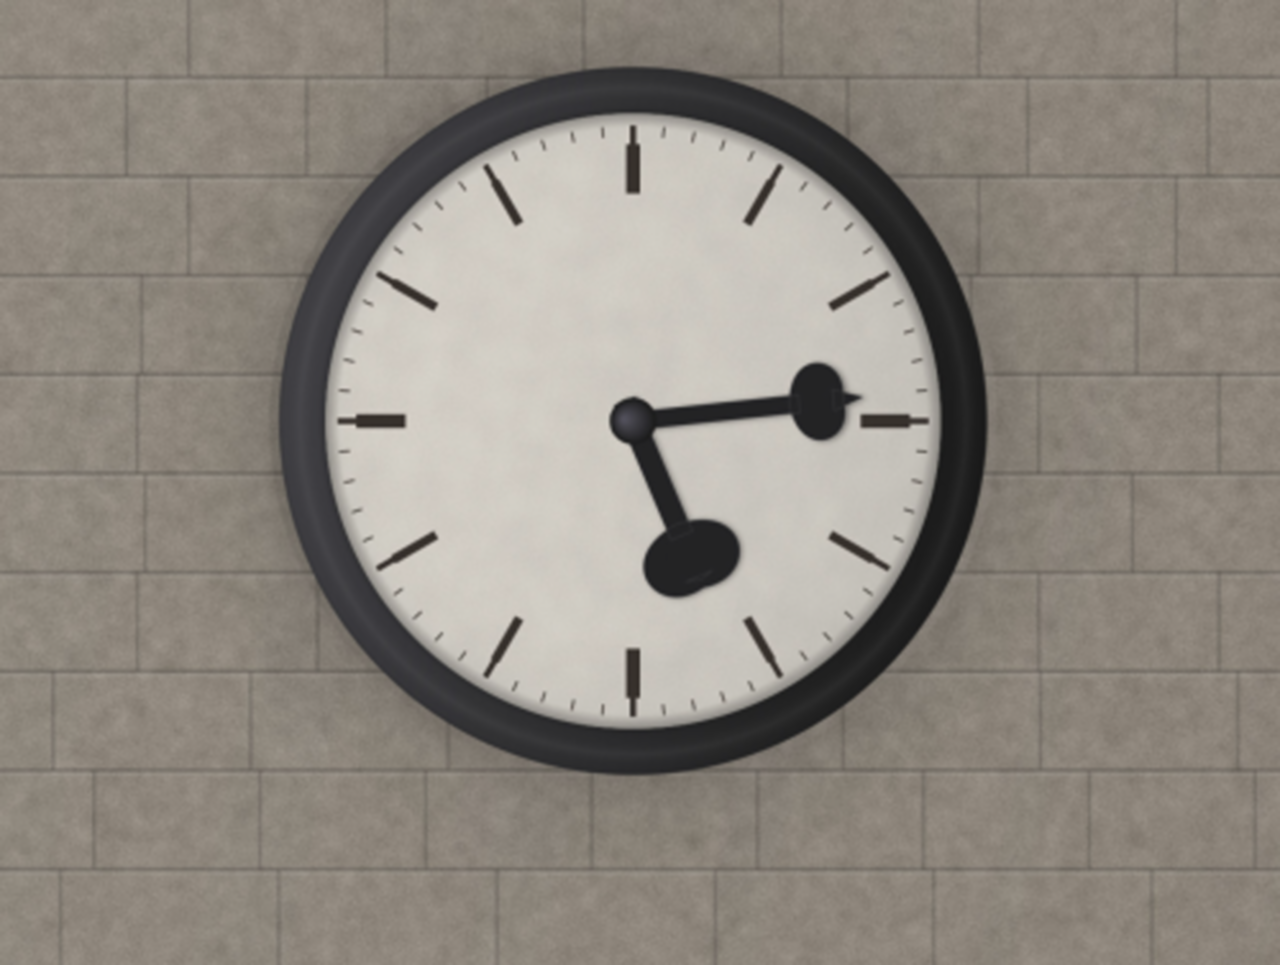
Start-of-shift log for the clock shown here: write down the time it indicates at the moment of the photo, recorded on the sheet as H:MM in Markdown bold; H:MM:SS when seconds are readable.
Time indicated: **5:14**
